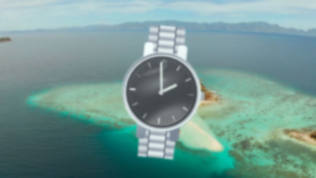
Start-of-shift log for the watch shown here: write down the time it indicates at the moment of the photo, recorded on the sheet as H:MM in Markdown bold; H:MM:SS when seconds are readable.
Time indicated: **1:59**
